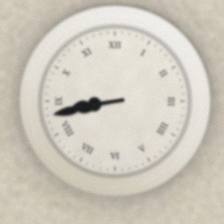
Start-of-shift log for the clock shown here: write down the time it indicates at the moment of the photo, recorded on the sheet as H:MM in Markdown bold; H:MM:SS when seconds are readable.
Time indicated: **8:43**
